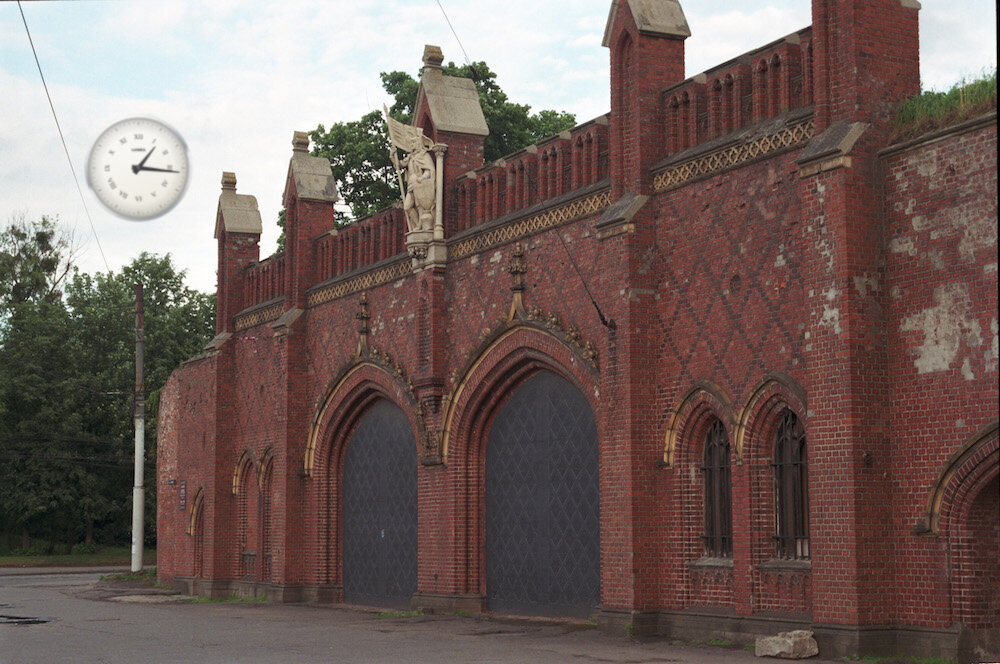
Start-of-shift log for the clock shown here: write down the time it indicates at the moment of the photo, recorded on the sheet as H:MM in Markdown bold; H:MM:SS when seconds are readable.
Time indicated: **1:16**
